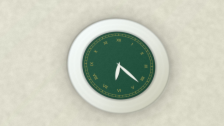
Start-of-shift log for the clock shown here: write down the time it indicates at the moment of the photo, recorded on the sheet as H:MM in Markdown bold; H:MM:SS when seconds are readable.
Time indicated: **6:22**
